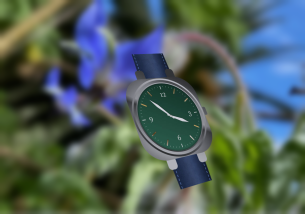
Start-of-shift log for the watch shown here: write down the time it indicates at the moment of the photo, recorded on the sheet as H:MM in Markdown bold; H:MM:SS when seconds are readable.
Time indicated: **3:53**
